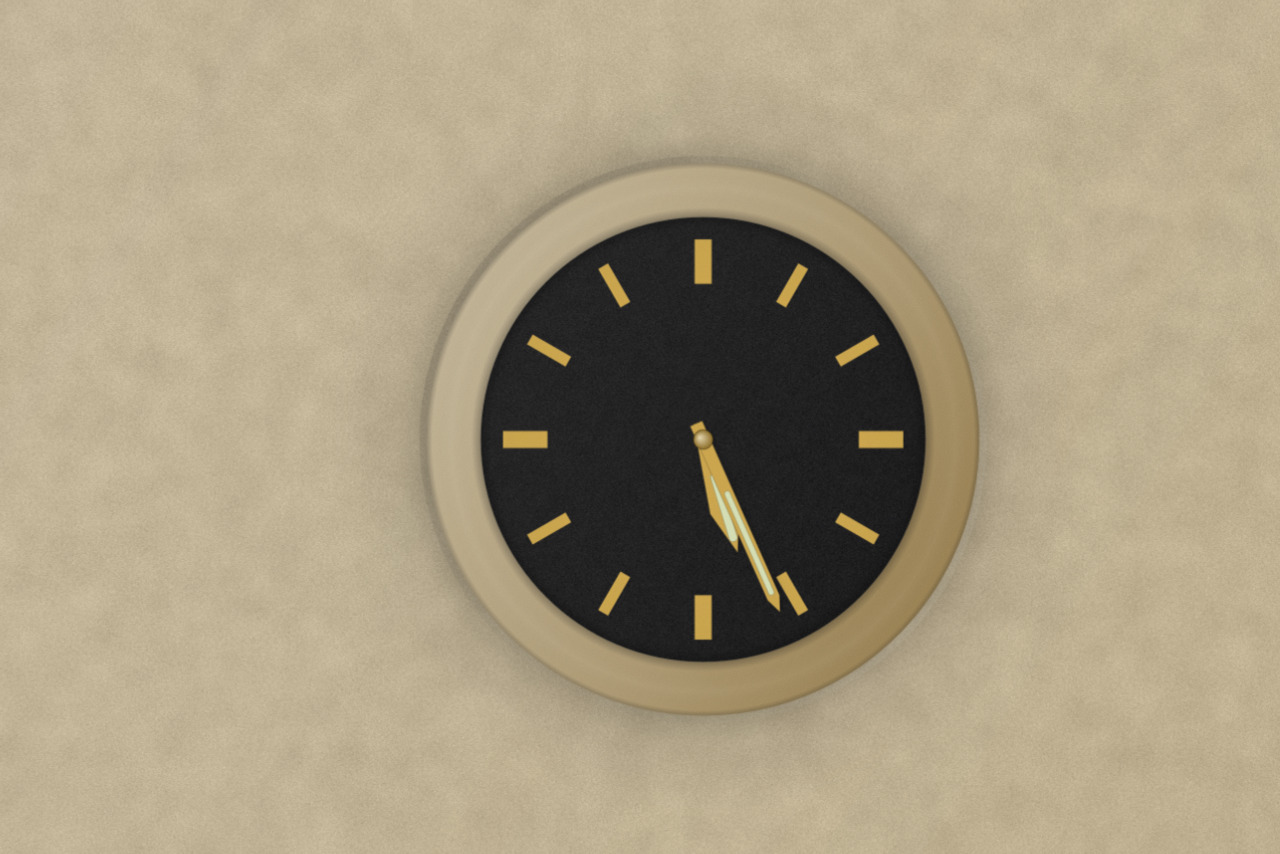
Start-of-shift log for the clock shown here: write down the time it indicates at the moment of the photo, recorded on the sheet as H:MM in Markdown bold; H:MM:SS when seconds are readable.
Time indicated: **5:26**
